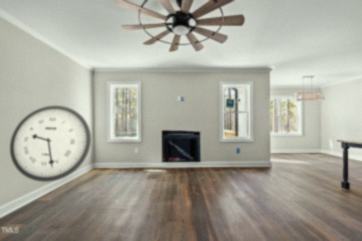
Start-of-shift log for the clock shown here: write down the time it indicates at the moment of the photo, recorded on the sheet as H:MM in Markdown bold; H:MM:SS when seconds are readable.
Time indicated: **9:27**
